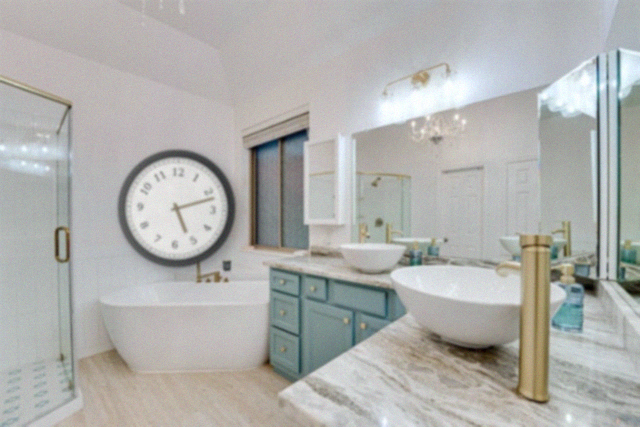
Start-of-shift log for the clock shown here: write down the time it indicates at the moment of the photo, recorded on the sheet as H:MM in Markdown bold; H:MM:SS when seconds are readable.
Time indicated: **5:12**
